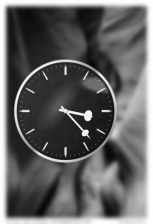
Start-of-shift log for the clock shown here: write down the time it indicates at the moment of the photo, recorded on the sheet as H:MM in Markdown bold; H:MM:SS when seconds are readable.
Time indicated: **3:23**
